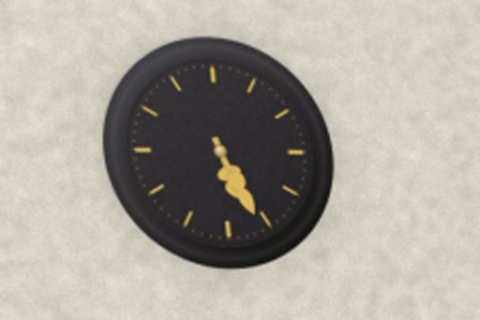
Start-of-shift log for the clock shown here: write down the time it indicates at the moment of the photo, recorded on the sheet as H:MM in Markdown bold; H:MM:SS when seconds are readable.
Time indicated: **5:26**
